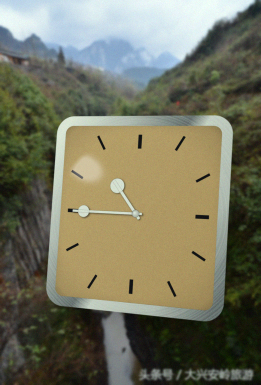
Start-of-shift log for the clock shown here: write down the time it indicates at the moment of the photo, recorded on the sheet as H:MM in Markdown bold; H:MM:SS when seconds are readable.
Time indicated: **10:45**
